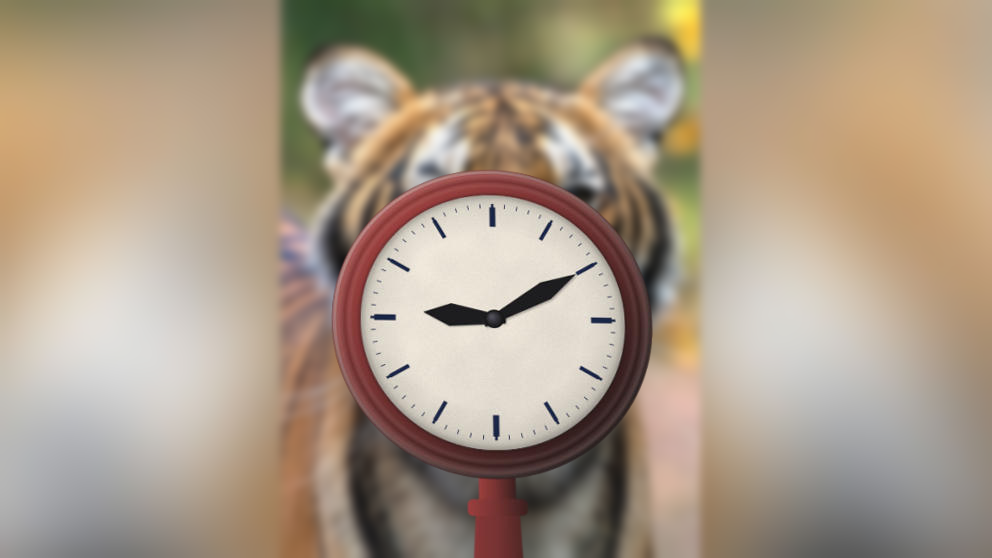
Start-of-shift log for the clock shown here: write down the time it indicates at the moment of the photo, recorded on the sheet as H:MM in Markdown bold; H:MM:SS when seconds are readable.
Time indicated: **9:10**
